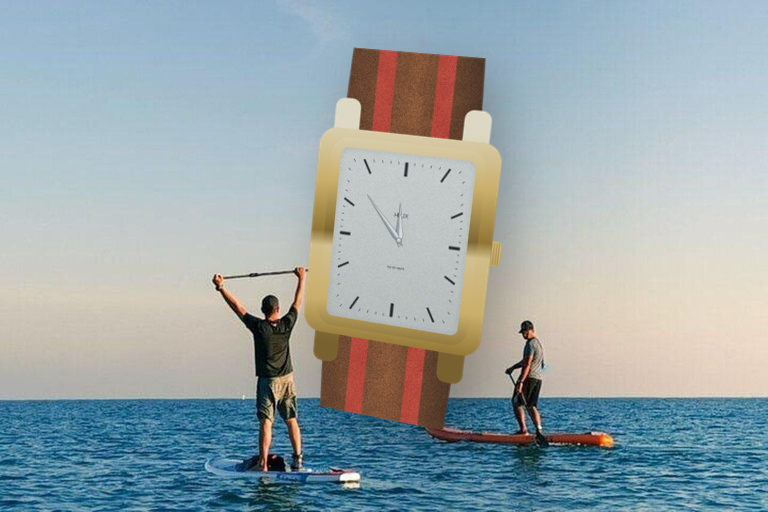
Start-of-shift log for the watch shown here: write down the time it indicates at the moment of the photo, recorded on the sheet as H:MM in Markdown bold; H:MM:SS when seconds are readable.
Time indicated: **11:53**
